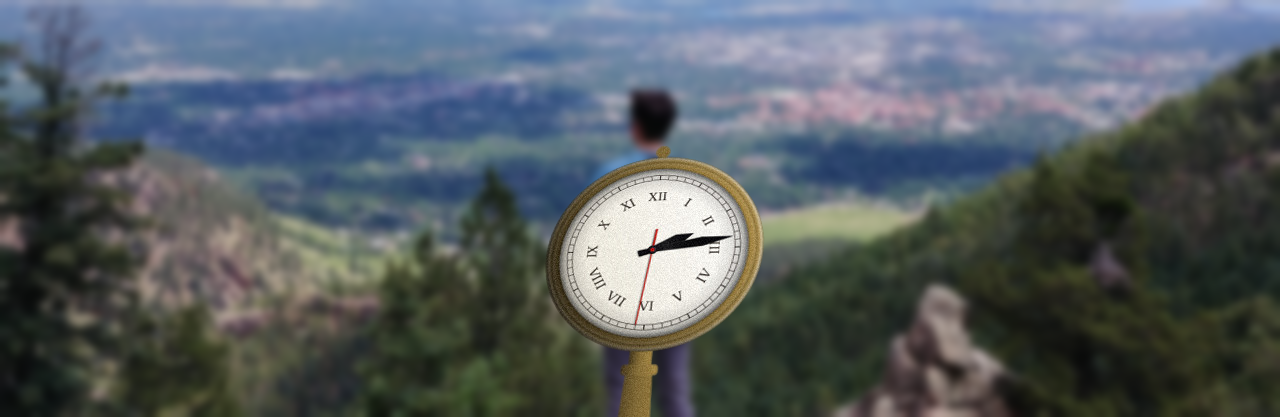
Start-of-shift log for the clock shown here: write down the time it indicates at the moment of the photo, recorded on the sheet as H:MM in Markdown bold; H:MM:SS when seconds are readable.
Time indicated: **2:13:31**
